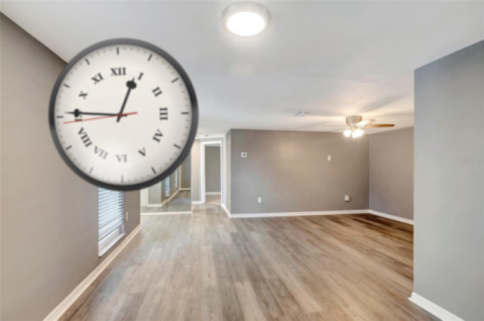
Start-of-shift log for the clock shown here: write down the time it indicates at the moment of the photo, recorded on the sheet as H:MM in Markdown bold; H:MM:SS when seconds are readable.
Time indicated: **12:45:44**
